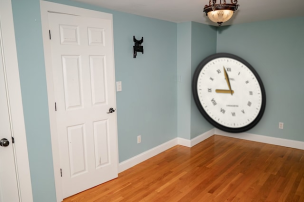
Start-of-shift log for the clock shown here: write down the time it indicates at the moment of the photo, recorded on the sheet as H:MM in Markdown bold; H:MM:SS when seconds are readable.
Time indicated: **8:58**
